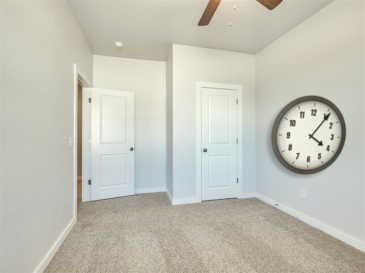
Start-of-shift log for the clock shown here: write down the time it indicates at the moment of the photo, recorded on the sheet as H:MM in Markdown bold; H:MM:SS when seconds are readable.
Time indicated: **4:06**
